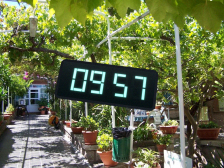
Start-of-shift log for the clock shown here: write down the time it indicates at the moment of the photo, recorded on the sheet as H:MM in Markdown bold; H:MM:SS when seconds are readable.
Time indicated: **9:57**
